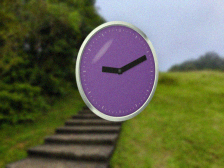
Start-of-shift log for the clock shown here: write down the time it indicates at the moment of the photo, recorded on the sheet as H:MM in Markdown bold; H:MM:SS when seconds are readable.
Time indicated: **9:11**
